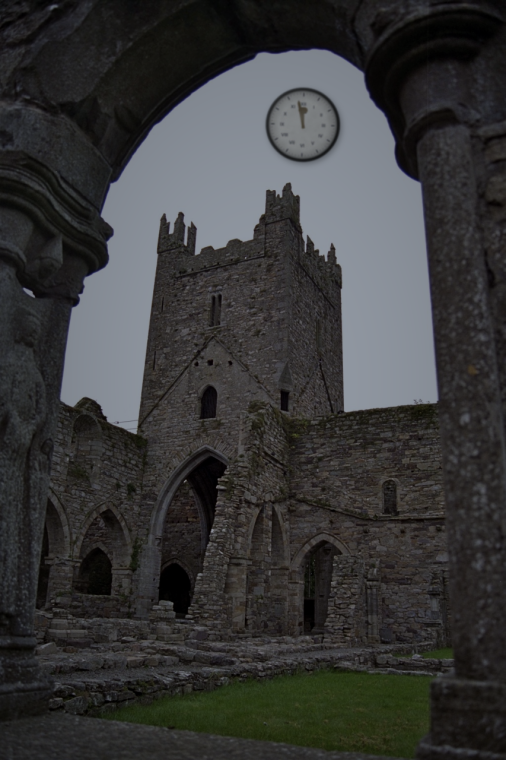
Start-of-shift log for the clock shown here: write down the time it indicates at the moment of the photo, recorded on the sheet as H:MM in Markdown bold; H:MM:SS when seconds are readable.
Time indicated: **11:58**
